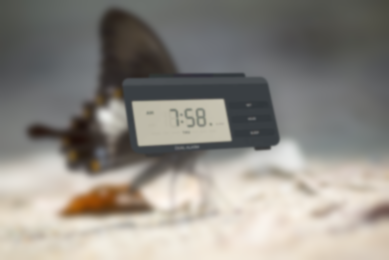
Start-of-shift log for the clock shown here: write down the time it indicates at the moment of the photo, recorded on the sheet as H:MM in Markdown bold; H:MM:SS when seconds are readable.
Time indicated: **7:58**
